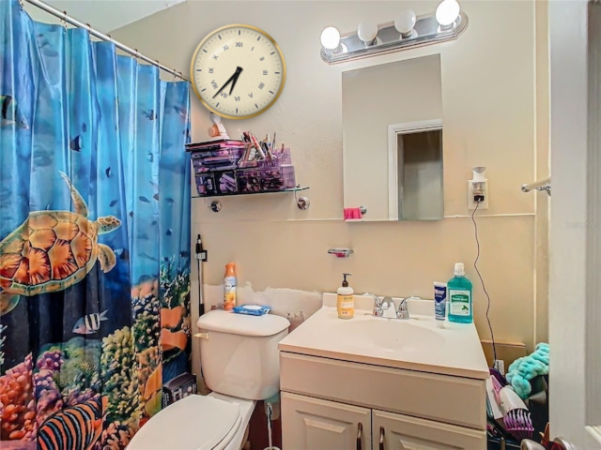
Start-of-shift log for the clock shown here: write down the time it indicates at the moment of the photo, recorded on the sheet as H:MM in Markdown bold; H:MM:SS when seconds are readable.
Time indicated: **6:37**
